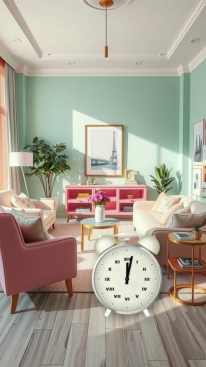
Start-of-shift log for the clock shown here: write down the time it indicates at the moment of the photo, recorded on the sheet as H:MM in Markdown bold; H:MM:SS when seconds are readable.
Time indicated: **12:02**
